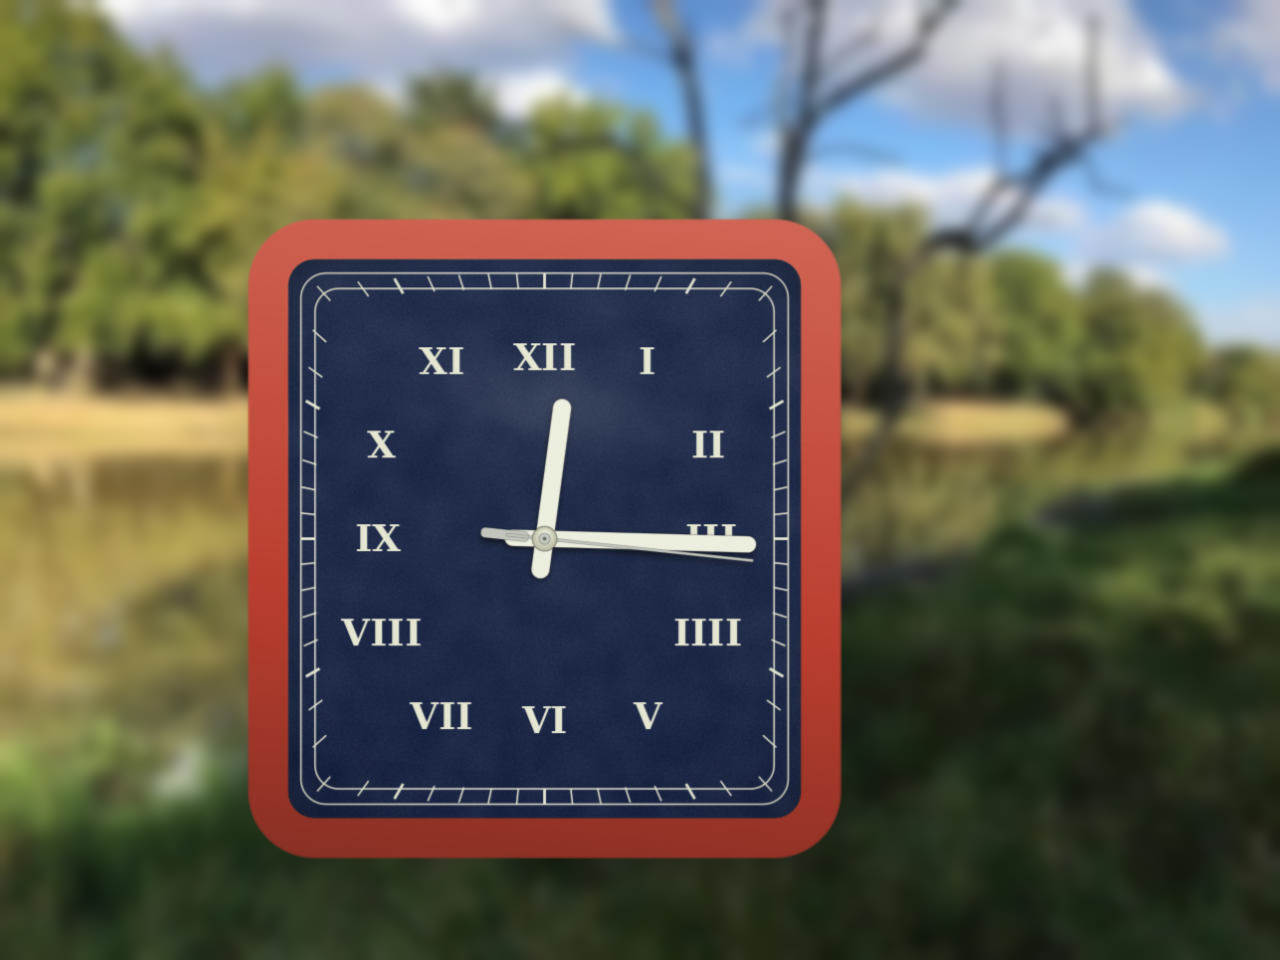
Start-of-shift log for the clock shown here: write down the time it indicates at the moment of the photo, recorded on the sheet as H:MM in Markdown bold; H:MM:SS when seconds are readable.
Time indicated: **12:15:16**
